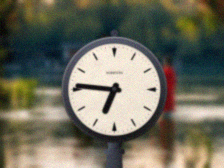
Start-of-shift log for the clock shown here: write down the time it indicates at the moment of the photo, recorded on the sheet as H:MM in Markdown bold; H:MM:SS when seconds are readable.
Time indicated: **6:46**
